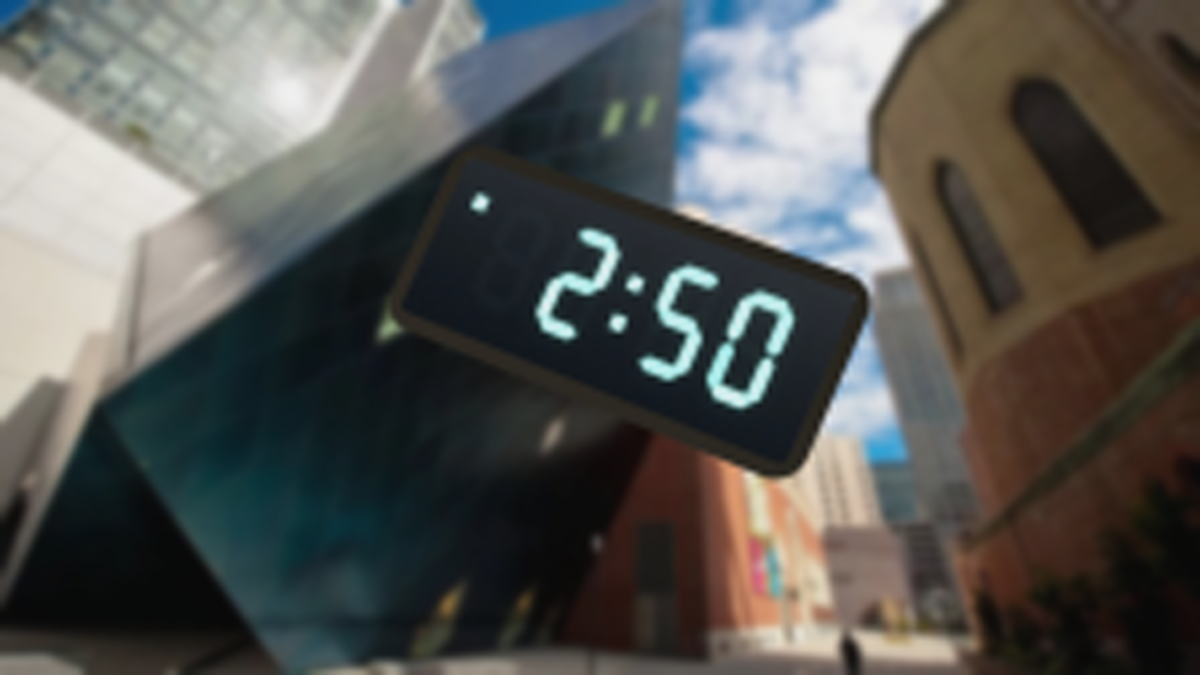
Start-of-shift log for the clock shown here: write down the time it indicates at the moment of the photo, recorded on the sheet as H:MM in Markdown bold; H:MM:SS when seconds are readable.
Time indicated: **2:50**
